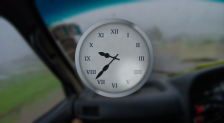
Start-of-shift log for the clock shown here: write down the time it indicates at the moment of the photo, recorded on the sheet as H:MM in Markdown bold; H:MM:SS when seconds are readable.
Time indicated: **9:37**
